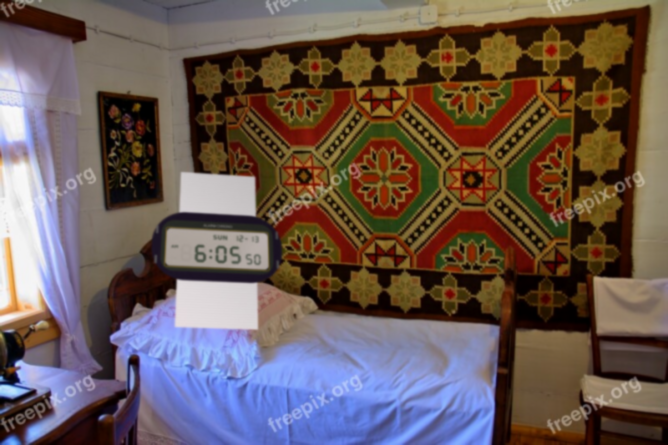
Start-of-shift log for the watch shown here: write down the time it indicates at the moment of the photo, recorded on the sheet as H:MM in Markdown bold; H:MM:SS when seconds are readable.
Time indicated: **6:05:50**
